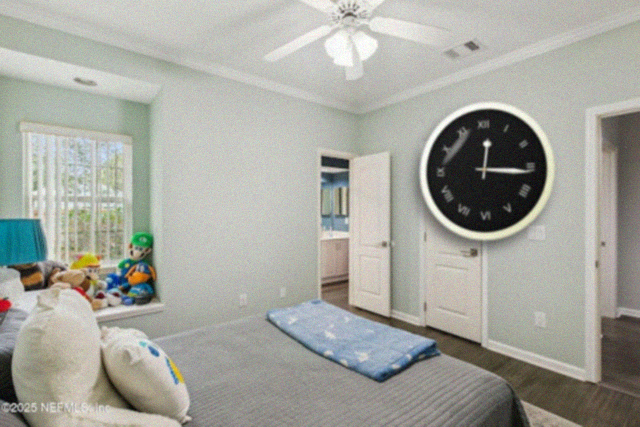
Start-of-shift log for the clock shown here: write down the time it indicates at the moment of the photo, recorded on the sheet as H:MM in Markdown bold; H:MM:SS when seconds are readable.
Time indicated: **12:16**
